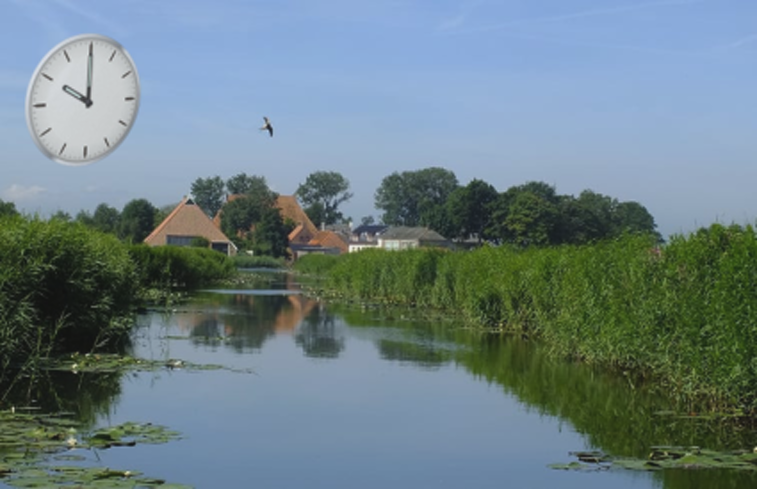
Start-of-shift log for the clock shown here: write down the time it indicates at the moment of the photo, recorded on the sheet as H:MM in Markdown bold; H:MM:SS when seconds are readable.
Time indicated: **10:00**
